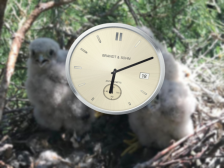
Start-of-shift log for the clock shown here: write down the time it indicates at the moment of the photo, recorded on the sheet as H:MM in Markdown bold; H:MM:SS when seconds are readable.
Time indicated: **6:10**
